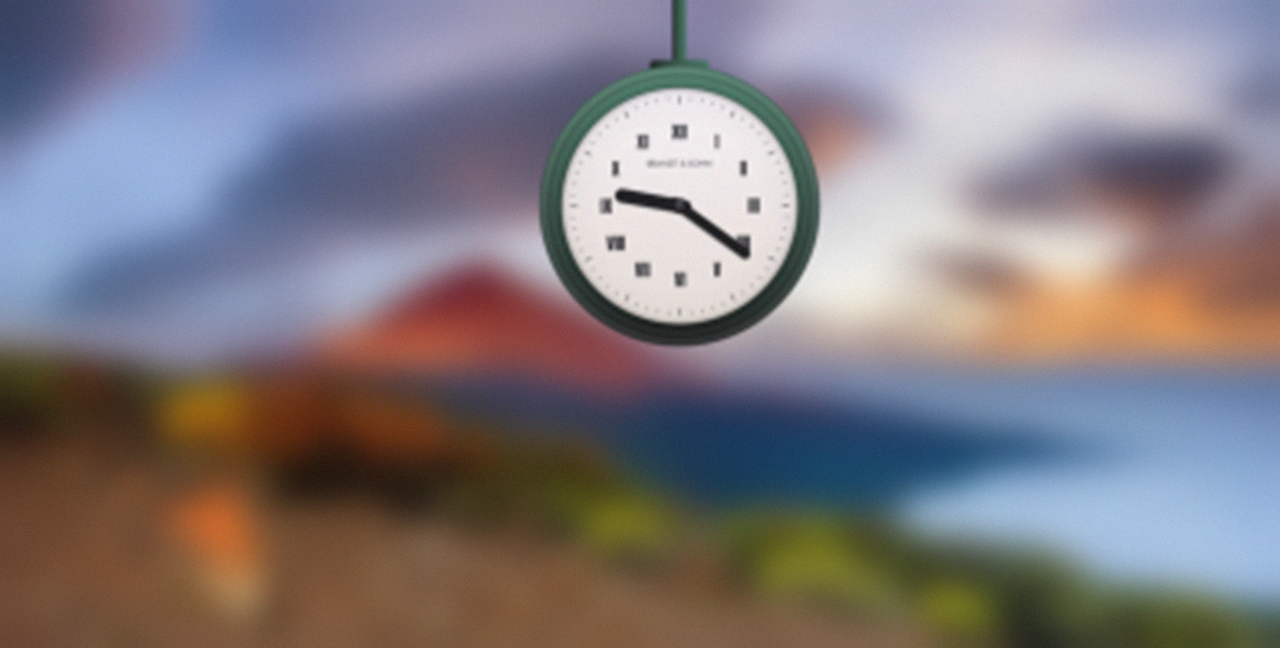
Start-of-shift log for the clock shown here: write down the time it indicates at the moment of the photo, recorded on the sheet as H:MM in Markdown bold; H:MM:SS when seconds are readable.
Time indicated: **9:21**
